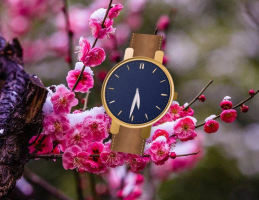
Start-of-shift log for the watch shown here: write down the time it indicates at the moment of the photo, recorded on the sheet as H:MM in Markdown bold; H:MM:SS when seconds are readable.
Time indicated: **5:31**
